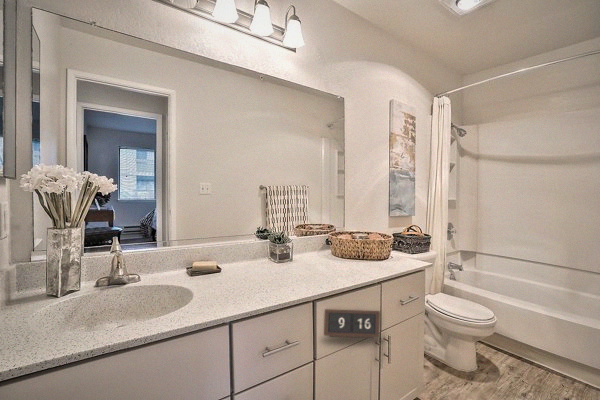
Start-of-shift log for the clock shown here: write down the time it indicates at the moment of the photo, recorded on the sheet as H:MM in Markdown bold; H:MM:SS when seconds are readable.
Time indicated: **9:16**
